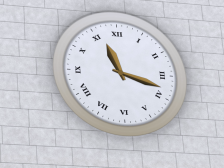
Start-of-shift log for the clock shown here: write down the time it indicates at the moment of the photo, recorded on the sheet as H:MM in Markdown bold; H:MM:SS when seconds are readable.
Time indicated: **11:18**
